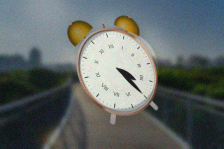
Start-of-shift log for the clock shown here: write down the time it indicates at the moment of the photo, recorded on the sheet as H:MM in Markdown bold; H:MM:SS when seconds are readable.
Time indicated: **4:25**
